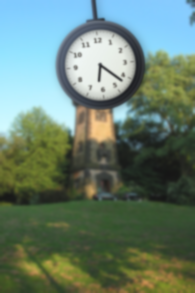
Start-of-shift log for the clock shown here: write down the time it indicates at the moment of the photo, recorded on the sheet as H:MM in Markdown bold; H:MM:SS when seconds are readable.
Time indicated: **6:22**
